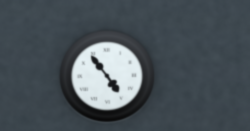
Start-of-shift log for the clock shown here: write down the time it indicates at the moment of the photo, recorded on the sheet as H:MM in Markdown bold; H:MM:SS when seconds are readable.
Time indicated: **4:54**
